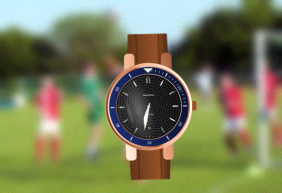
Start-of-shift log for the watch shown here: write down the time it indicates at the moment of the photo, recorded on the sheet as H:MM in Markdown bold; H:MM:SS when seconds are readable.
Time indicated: **6:32**
